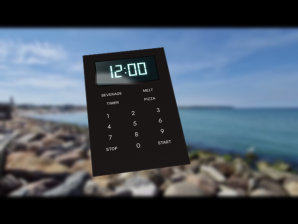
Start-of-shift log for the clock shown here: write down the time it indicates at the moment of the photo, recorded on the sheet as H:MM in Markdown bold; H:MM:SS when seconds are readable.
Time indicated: **12:00**
